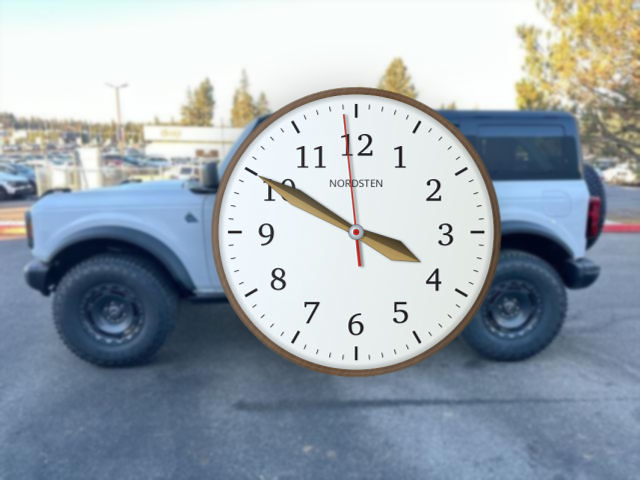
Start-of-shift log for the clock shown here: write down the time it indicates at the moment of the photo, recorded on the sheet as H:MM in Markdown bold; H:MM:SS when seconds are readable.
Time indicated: **3:49:59**
